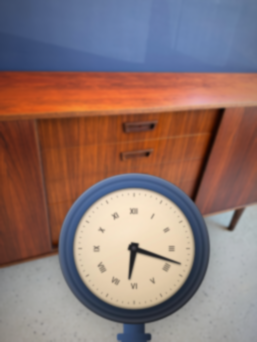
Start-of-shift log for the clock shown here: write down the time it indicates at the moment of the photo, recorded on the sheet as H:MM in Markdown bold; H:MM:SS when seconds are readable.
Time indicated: **6:18**
